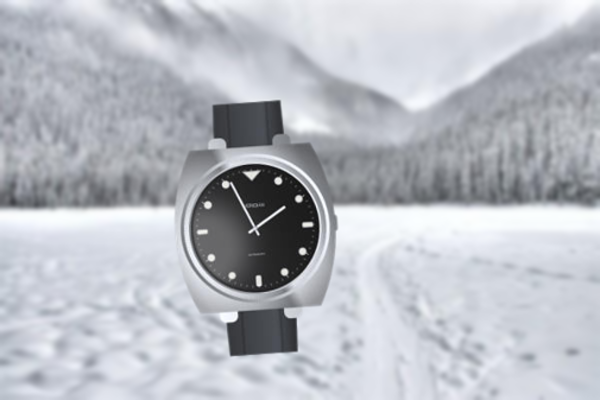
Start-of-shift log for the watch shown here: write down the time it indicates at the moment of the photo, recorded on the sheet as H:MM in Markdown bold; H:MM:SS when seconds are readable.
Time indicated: **1:56**
